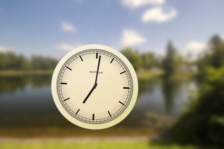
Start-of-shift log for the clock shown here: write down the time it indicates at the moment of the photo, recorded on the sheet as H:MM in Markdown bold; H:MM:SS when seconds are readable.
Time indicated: **7:01**
